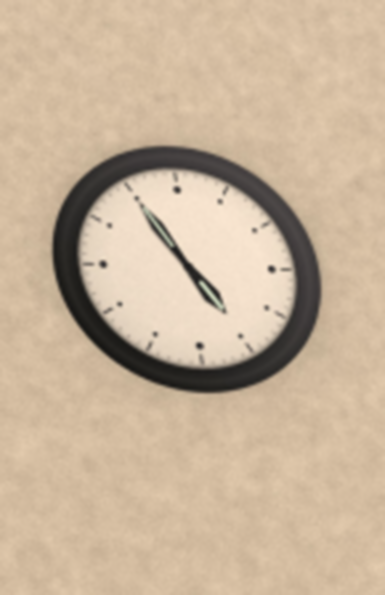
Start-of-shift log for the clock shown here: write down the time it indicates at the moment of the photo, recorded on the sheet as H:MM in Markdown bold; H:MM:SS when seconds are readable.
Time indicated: **4:55**
